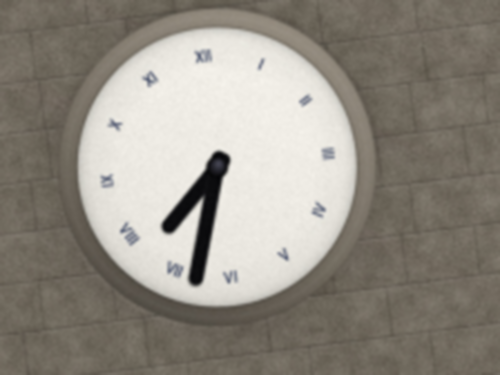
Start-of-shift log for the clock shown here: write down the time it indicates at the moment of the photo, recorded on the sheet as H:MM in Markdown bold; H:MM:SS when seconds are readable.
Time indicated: **7:33**
